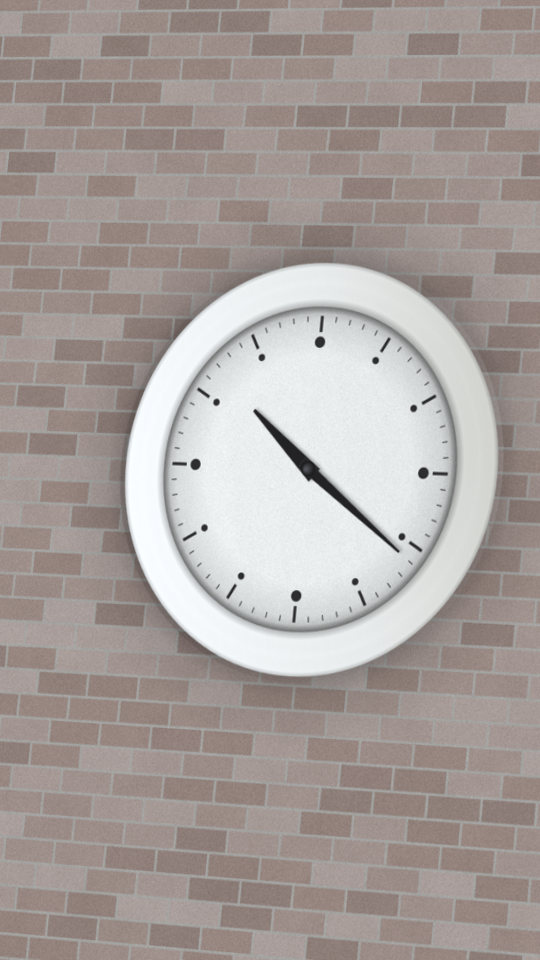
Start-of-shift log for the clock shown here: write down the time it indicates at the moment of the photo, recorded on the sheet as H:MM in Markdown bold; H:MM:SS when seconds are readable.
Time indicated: **10:21**
